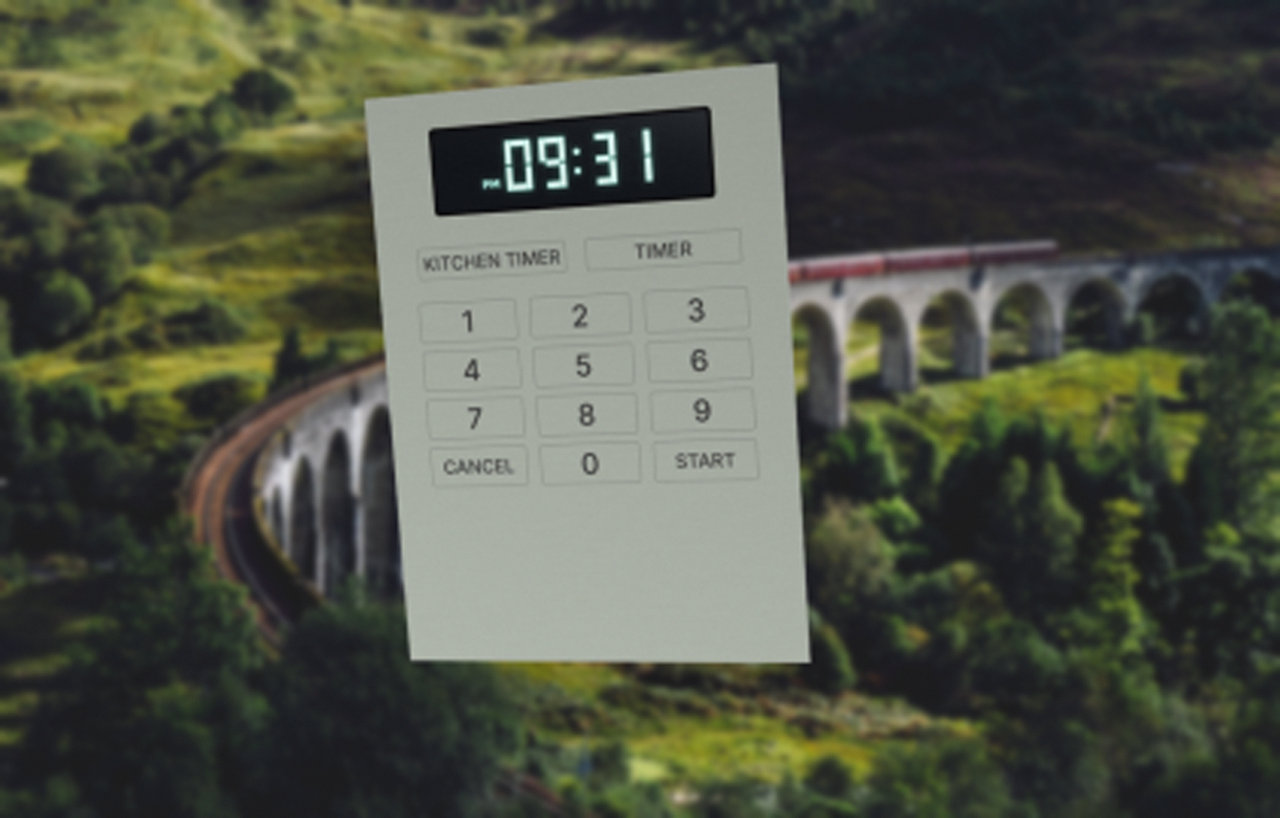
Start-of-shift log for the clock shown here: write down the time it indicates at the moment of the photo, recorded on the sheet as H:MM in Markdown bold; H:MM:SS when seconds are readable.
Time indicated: **9:31**
